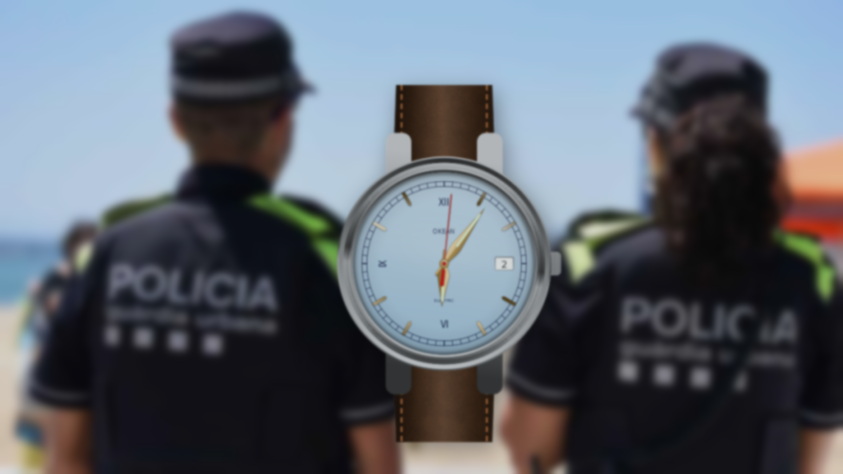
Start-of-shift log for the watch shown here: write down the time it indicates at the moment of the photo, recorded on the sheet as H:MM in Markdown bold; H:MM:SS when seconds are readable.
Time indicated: **6:06:01**
